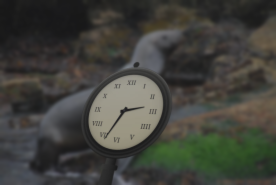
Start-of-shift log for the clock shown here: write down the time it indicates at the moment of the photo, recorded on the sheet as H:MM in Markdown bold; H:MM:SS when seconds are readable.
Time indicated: **2:34**
